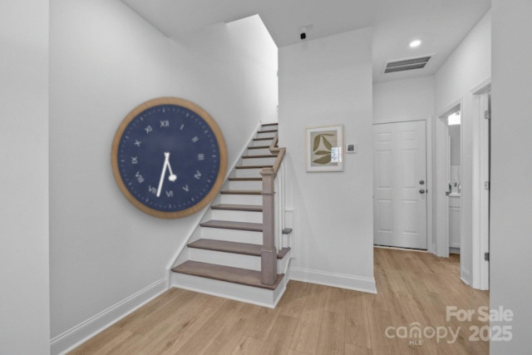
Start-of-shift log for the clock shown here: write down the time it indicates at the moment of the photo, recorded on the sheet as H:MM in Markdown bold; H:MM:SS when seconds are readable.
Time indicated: **5:33**
